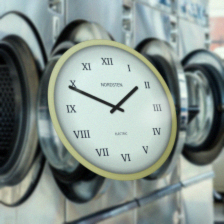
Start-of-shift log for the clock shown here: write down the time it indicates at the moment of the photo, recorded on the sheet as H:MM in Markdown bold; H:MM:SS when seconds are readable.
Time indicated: **1:49**
